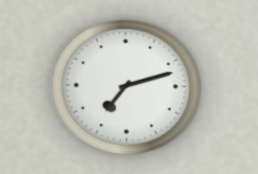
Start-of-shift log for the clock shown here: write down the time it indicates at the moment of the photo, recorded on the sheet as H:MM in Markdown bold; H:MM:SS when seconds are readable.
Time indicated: **7:12**
